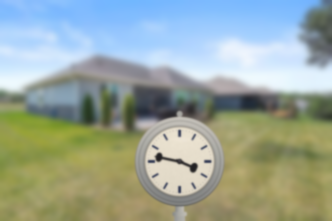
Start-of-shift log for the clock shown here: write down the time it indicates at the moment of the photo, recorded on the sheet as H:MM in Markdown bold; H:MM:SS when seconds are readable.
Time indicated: **3:47**
